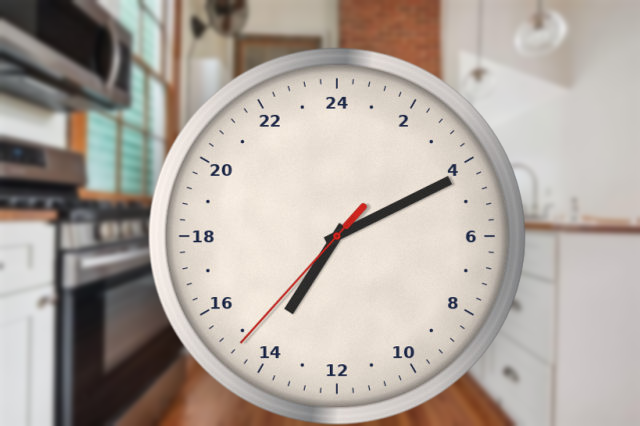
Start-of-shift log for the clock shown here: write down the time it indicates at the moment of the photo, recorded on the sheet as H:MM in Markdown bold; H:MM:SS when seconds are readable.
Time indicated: **14:10:37**
